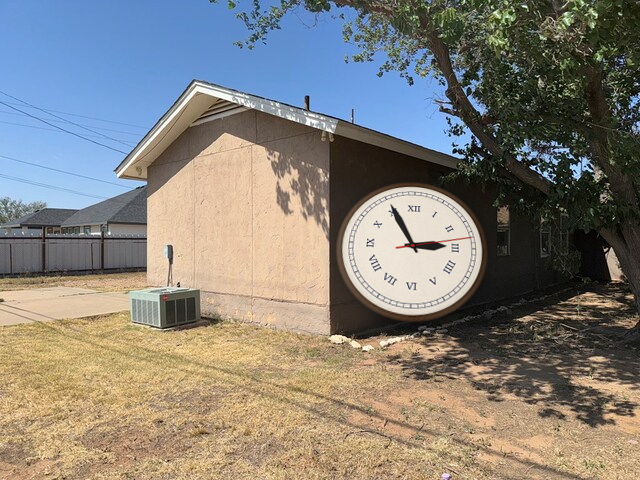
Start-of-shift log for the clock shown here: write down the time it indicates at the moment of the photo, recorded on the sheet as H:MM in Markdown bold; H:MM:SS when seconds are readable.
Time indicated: **2:55:13**
